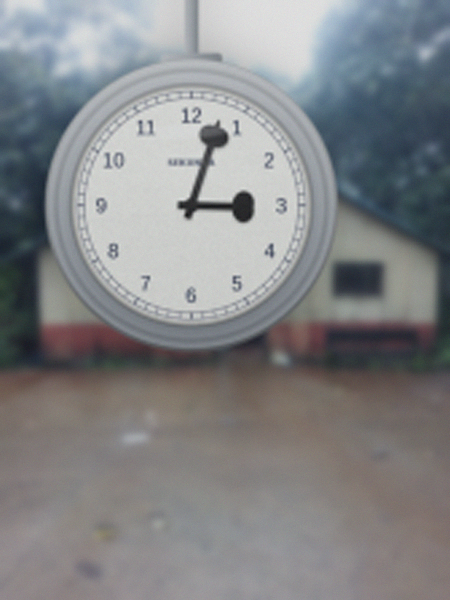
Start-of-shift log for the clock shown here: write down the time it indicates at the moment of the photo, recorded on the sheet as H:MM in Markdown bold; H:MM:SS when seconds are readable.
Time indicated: **3:03**
